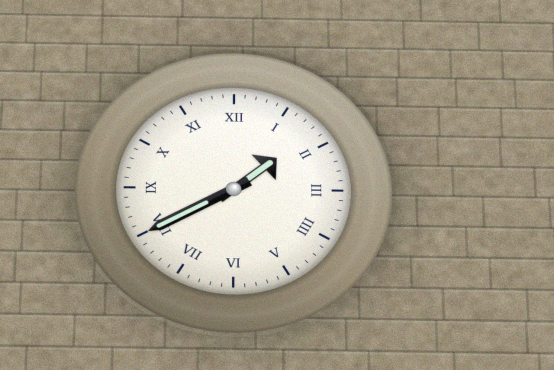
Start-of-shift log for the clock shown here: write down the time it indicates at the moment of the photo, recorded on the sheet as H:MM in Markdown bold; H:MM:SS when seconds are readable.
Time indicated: **1:40**
